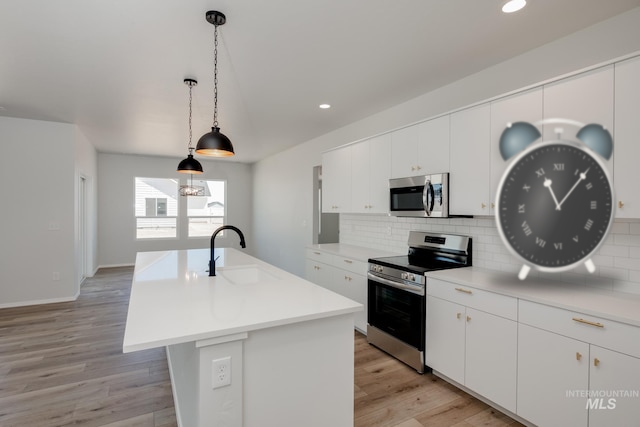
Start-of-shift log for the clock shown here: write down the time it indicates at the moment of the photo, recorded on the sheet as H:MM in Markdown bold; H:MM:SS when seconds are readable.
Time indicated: **11:07**
